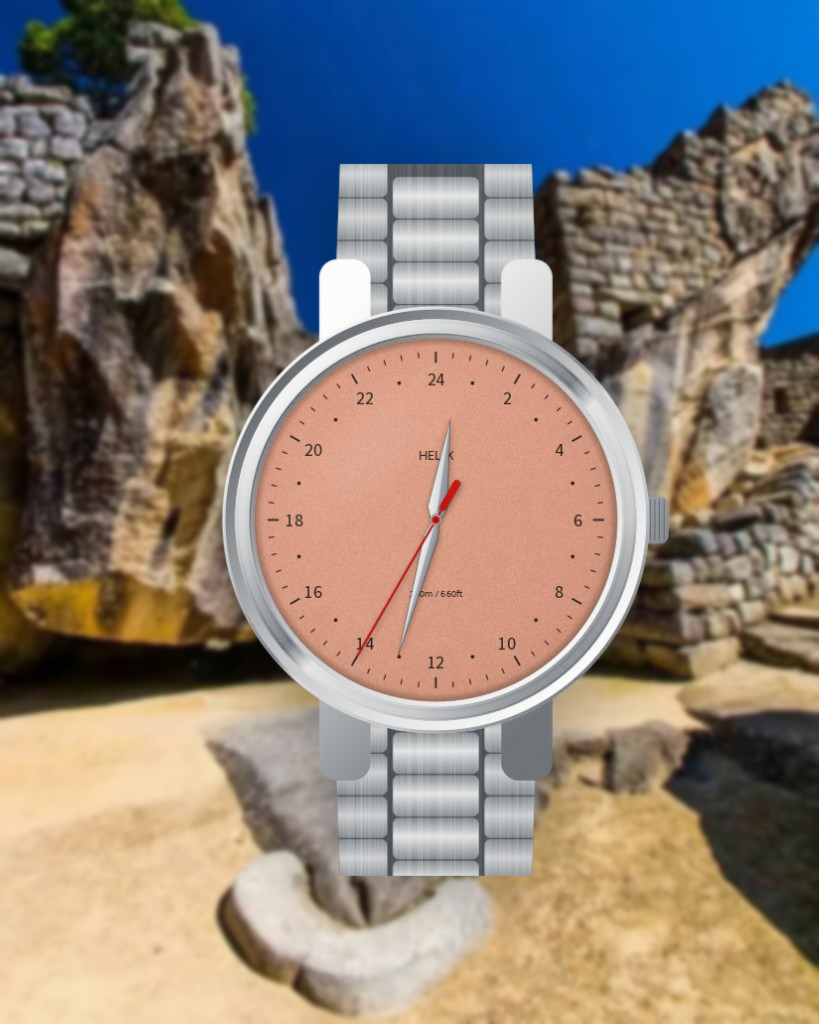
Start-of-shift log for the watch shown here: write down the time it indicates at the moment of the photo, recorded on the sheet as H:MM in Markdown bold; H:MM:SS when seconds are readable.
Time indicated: **0:32:35**
